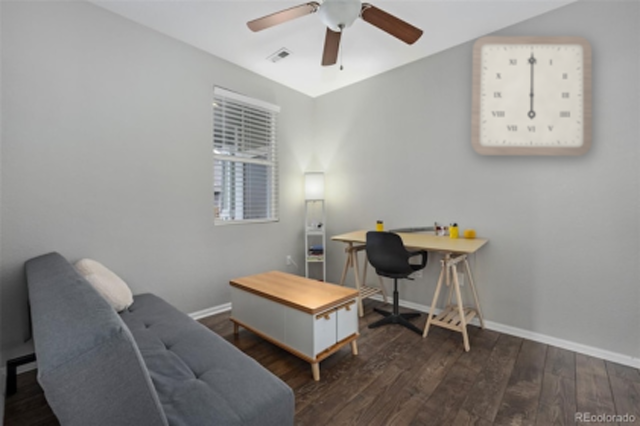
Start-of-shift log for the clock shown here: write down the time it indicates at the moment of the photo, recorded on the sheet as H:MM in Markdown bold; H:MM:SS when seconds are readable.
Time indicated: **6:00**
